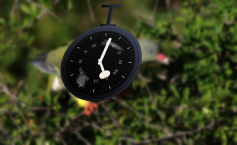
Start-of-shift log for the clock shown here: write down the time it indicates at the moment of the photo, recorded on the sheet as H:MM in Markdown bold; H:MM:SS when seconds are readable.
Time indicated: **5:02**
